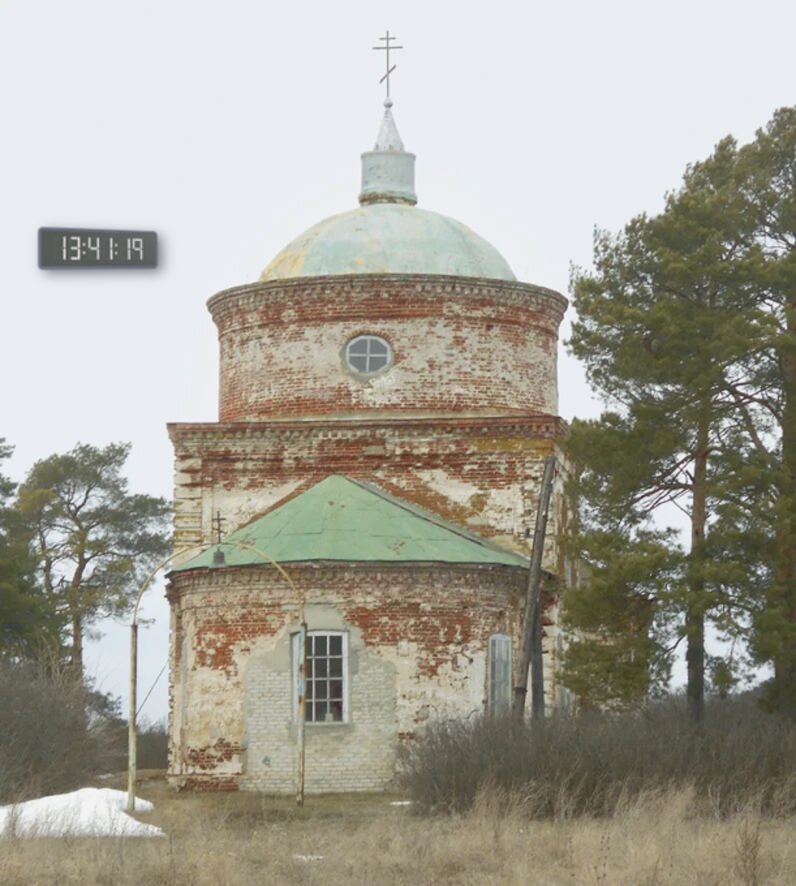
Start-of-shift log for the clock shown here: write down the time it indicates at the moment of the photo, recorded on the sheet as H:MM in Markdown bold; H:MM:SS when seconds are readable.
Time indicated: **13:41:19**
